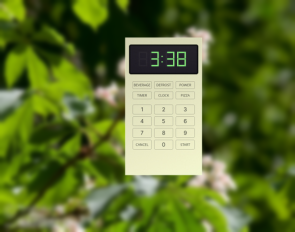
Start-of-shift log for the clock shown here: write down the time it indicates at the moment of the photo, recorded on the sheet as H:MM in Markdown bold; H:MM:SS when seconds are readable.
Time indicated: **3:38**
